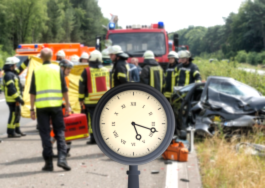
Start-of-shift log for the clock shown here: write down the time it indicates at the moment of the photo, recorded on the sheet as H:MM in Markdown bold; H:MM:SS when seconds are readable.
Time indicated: **5:18**
